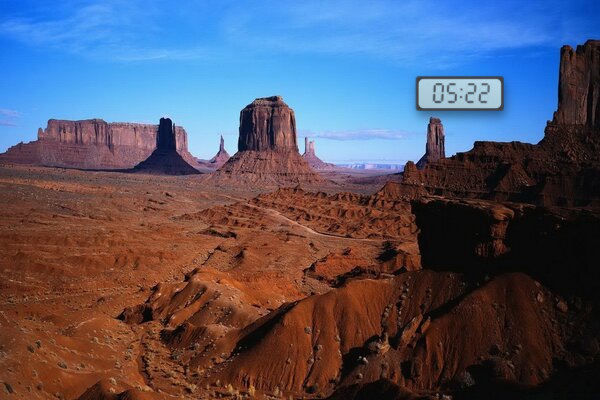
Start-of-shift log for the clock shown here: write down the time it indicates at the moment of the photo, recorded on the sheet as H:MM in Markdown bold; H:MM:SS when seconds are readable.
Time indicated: **5:22**
